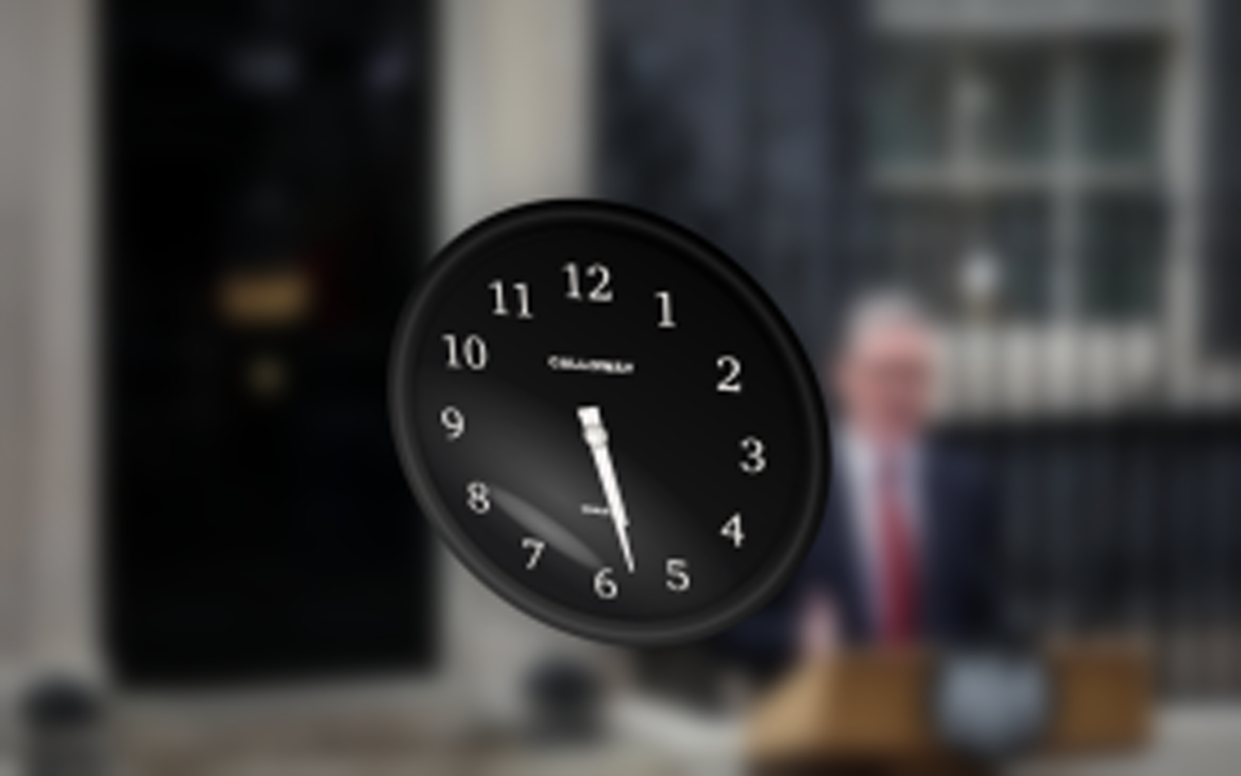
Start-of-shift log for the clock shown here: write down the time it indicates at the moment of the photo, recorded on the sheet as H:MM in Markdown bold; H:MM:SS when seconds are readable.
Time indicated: **5:28**
